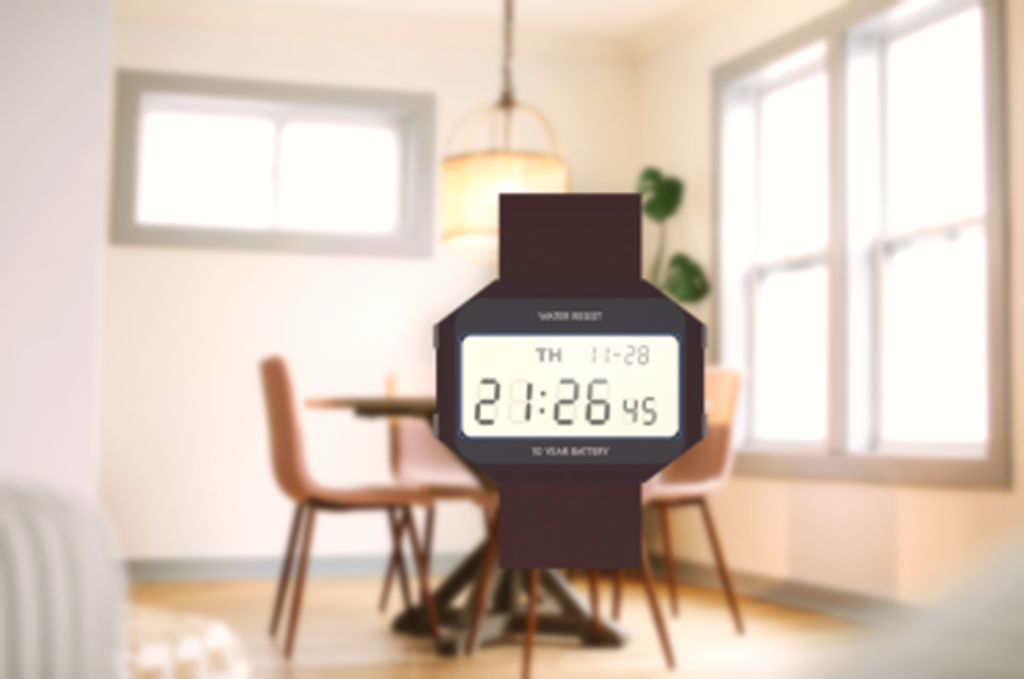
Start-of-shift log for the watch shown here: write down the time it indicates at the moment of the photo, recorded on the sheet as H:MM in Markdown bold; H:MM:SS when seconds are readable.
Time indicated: **21:26:45**
